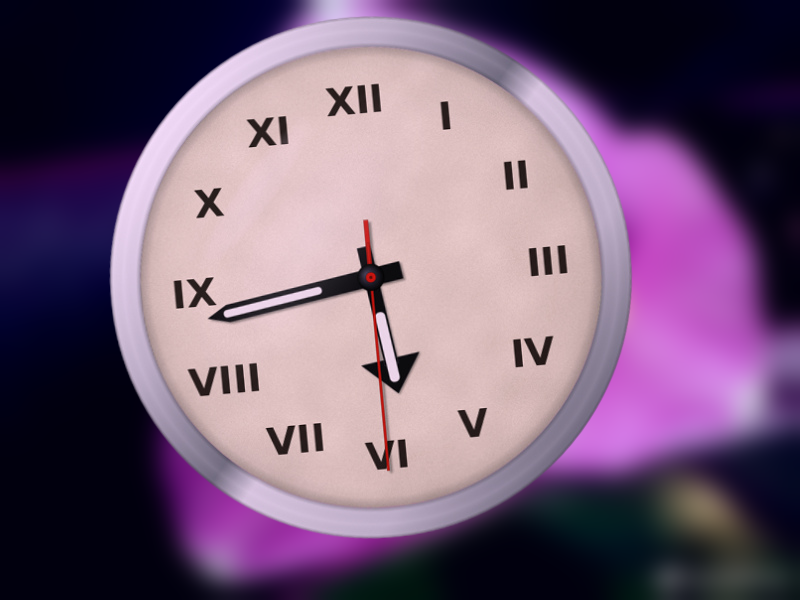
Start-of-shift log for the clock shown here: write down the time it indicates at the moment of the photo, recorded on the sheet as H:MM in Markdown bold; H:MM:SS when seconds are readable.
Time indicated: **5:43:30**
